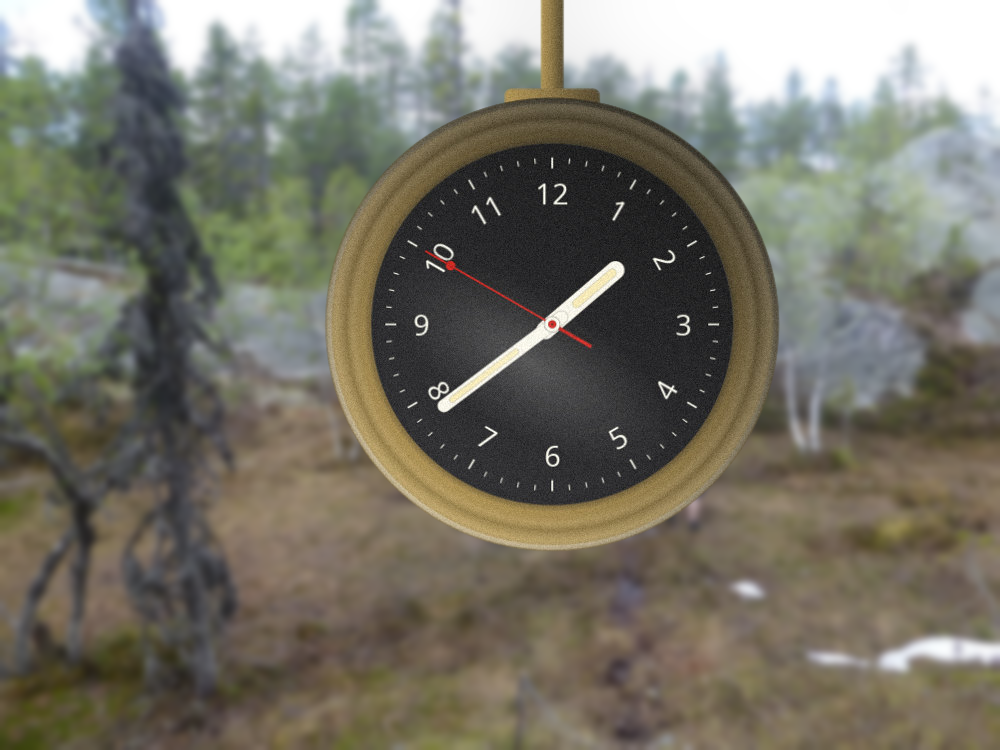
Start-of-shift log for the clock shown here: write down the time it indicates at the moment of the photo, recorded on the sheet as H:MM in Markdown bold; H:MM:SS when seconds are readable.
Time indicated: **1:38:50**
